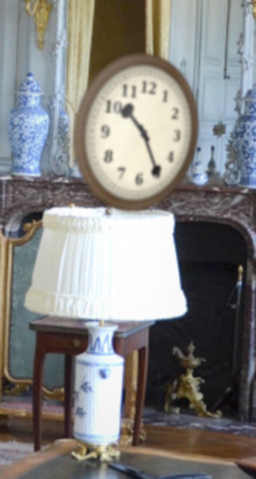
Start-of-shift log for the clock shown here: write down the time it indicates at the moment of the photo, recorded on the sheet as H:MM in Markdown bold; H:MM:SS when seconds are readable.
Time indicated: **10:25**
